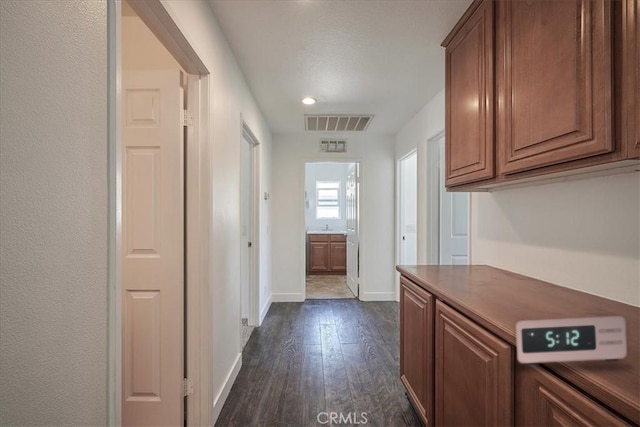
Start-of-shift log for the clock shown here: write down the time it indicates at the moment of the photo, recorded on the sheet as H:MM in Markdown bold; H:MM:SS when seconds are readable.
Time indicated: **5:12**
